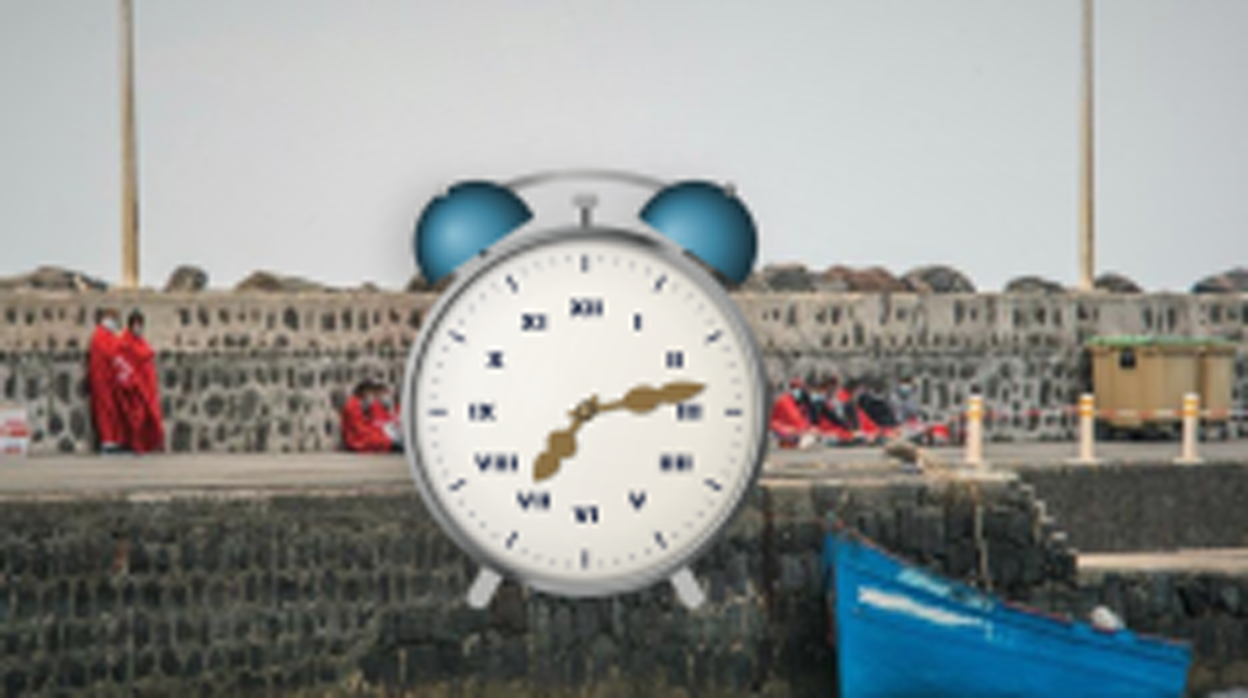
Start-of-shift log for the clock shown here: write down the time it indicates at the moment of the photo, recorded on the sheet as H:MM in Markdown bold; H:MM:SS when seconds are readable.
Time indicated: **7:13**
